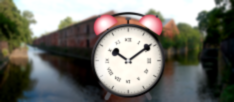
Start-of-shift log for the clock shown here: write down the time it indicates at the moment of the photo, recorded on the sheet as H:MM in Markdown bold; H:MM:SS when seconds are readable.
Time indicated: **10:09**
